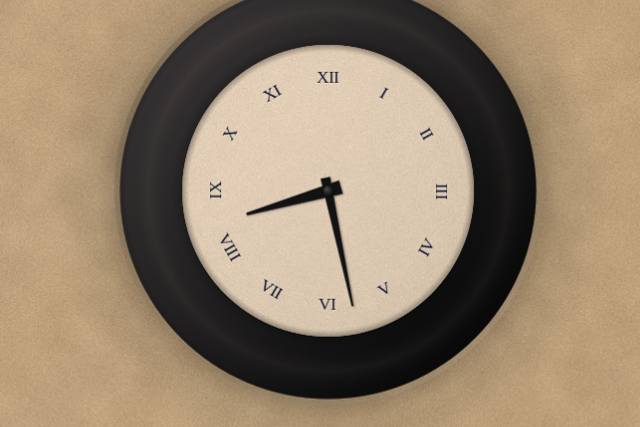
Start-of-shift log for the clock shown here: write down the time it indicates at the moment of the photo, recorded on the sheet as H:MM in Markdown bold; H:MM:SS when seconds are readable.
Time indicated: **8:28**
